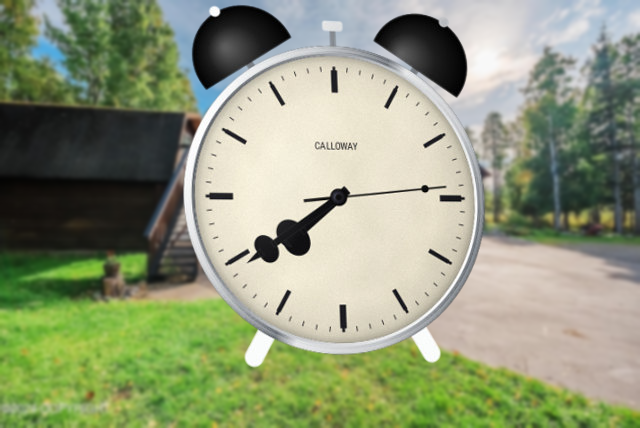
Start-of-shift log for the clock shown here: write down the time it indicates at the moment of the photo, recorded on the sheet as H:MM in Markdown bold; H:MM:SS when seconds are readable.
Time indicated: **7:39:14**
